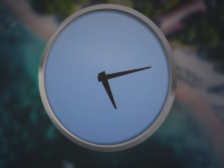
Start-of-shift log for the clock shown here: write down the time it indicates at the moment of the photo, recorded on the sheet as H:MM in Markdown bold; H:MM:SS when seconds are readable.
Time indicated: **5:13**
